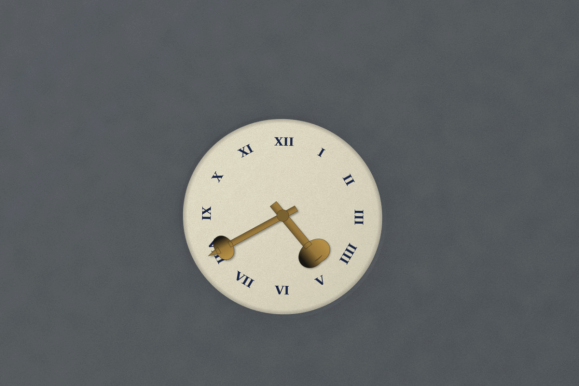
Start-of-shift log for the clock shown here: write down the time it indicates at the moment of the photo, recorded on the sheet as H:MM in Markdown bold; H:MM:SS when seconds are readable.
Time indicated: **4:40**
